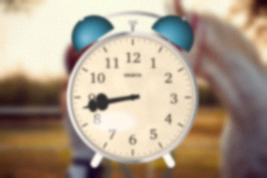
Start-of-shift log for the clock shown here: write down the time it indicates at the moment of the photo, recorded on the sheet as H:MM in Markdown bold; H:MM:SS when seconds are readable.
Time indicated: **8:43**
